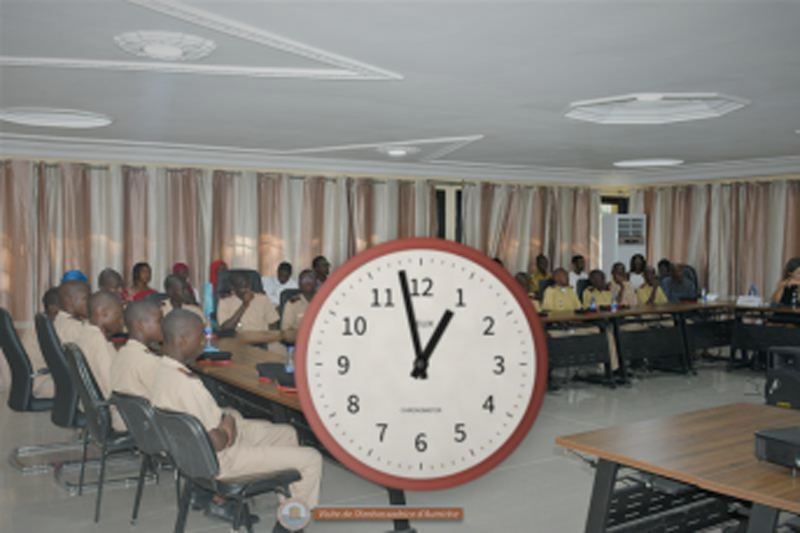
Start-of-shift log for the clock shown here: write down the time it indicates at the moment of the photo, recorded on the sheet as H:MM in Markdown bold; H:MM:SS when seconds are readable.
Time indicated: **12:58**
